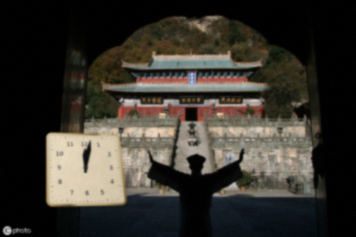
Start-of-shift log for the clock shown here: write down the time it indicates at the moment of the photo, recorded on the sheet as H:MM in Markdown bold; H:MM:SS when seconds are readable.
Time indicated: **12:02**
